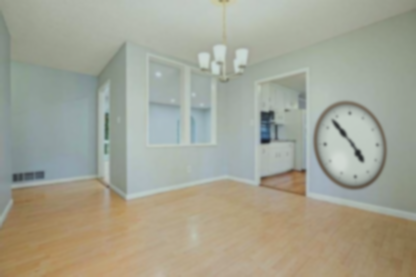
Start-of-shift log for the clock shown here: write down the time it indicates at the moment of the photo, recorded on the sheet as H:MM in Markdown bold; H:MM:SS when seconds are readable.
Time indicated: **4:53**
